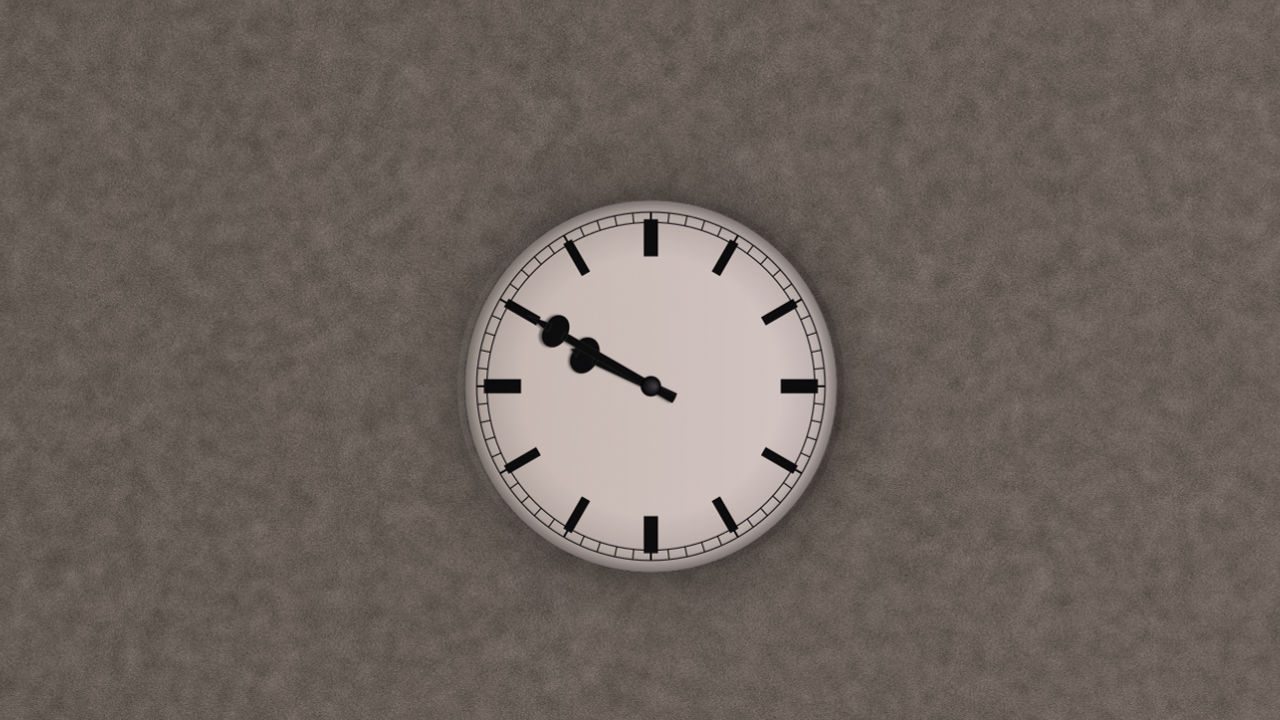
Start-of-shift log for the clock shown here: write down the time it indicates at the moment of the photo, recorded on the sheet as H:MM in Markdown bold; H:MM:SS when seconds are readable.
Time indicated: **9:50**
